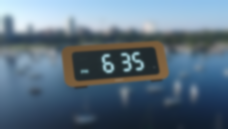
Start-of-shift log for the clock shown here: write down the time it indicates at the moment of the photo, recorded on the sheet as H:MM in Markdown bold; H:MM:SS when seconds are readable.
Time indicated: **6:35**
